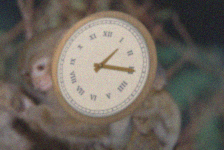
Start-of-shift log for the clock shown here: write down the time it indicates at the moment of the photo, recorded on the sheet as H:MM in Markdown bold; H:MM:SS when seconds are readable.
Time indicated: **1:15**
